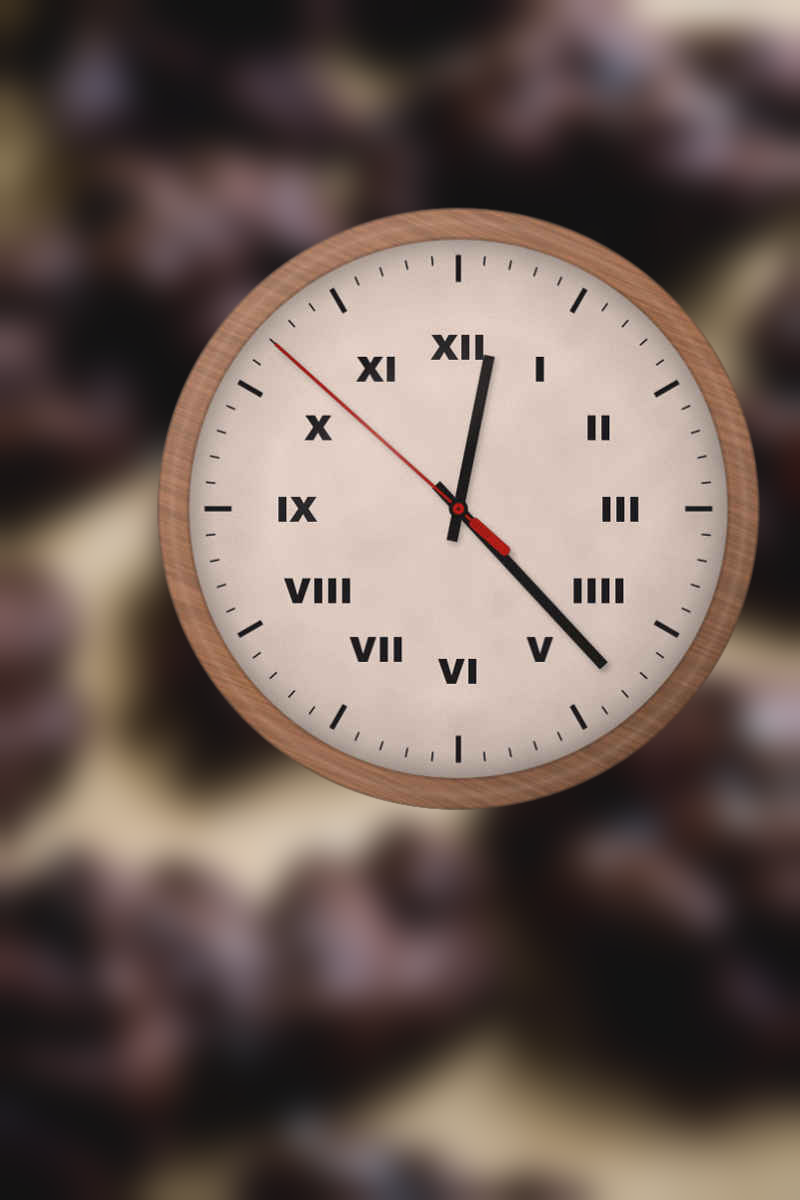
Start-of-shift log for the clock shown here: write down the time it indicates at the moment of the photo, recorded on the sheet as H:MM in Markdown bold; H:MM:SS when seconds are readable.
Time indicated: **12:22:52**
